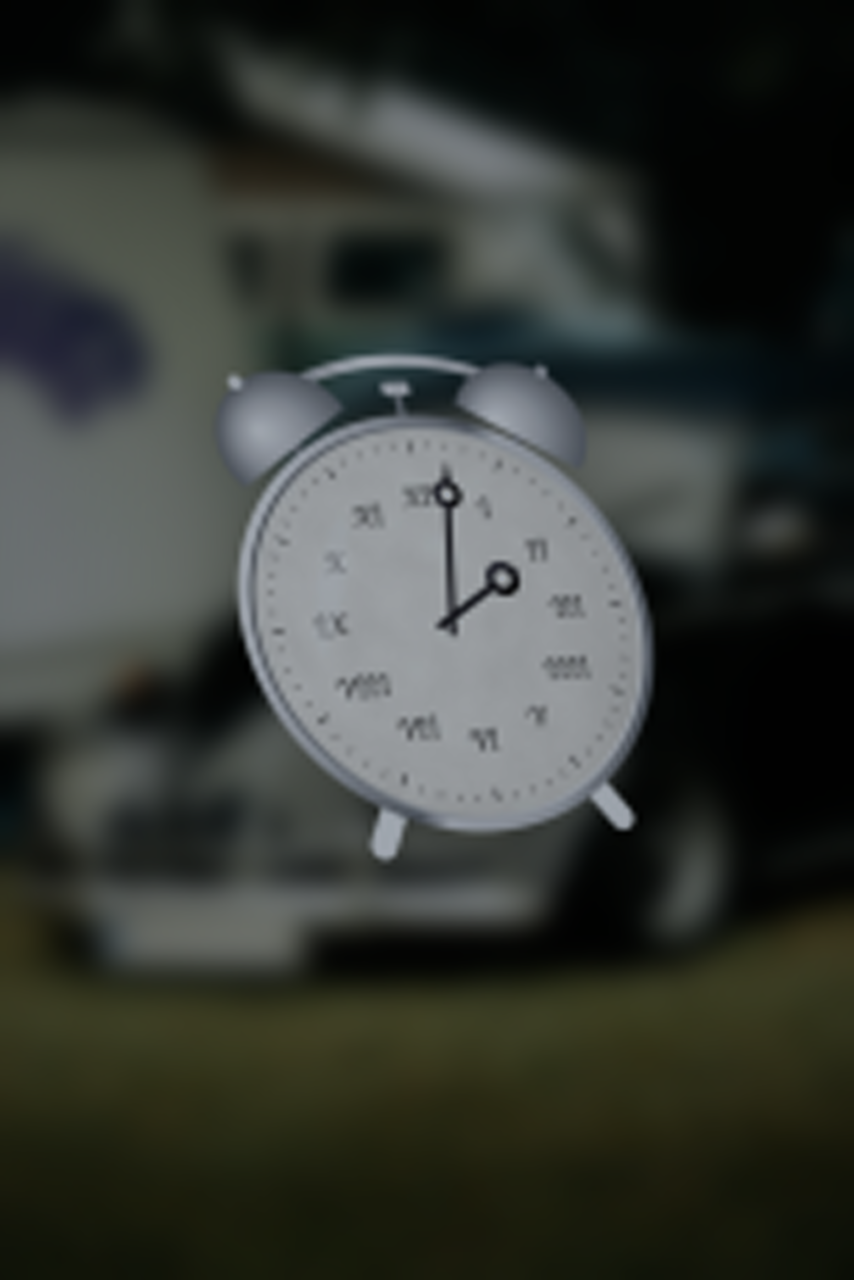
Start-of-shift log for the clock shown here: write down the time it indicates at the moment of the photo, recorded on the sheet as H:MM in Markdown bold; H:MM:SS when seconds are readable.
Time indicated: **2:02**
